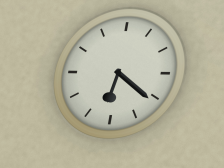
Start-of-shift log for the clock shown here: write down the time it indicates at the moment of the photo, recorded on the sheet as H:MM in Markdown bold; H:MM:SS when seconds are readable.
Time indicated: **6:21**
